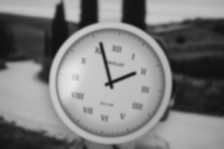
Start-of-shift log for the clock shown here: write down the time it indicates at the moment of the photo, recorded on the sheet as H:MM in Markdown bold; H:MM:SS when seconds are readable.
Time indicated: **1:56**
